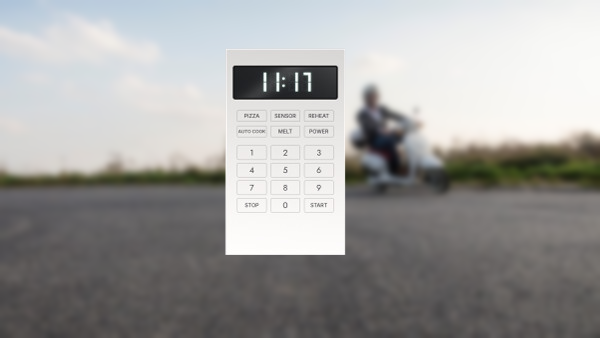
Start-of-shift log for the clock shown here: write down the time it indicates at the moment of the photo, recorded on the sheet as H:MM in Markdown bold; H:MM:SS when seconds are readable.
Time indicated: **11:17**
